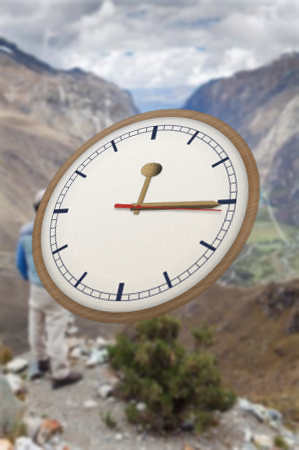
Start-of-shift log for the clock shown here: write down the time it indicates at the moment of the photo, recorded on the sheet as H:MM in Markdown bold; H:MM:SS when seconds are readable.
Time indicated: **12:15:16**
